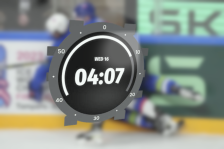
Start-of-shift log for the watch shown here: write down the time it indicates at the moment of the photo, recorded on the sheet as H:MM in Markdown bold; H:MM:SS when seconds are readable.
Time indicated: **4:07**
